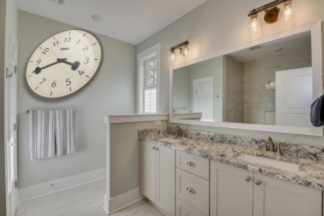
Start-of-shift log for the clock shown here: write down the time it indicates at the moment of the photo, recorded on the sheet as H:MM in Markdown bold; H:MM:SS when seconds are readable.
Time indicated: **3:41**
